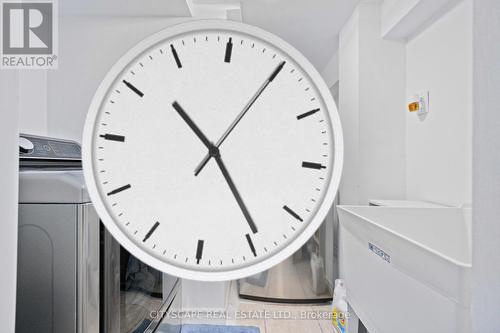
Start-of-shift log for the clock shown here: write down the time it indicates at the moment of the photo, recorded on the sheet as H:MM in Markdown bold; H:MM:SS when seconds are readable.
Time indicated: **10:24:05**
